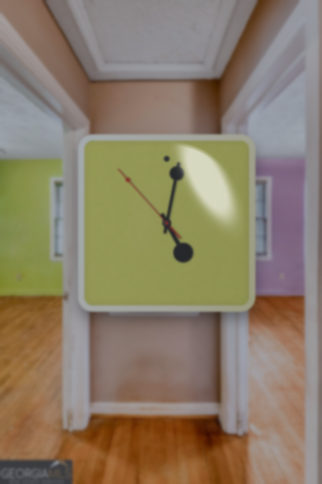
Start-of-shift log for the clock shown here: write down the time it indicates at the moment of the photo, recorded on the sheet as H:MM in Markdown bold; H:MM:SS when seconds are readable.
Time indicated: **5:01:53**
